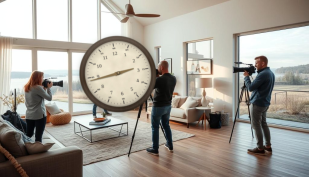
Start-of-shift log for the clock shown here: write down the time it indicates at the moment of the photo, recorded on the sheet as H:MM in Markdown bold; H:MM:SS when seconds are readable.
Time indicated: **2:44**
